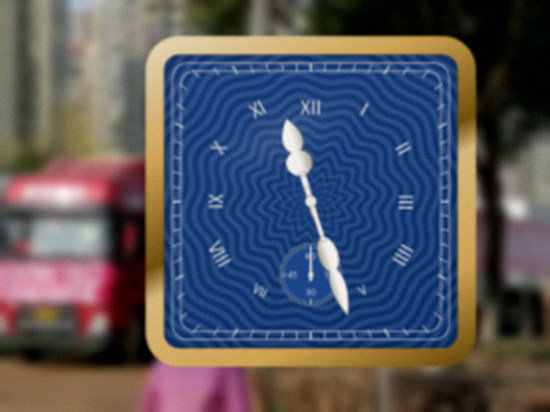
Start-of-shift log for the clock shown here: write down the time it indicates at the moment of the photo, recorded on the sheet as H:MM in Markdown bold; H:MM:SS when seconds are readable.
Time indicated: **11:27**
